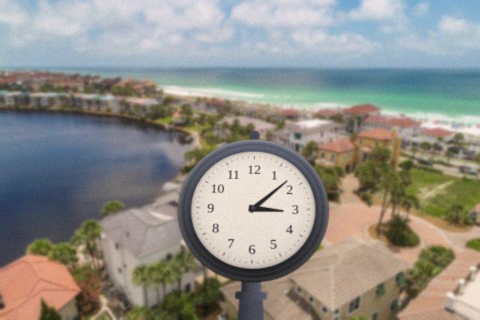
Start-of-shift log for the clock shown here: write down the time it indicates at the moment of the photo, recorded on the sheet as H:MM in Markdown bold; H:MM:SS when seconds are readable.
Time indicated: **3:08**
